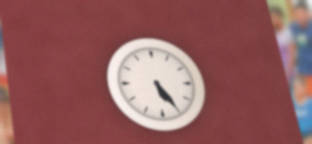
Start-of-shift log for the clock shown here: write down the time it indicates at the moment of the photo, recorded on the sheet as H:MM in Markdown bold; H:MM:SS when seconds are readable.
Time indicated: **5:25**
